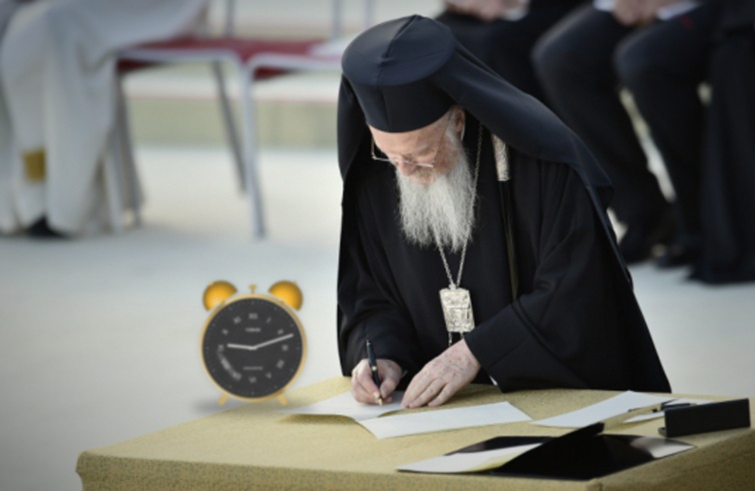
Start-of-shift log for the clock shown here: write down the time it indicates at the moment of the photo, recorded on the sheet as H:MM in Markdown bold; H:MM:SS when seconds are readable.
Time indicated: **9:12**
